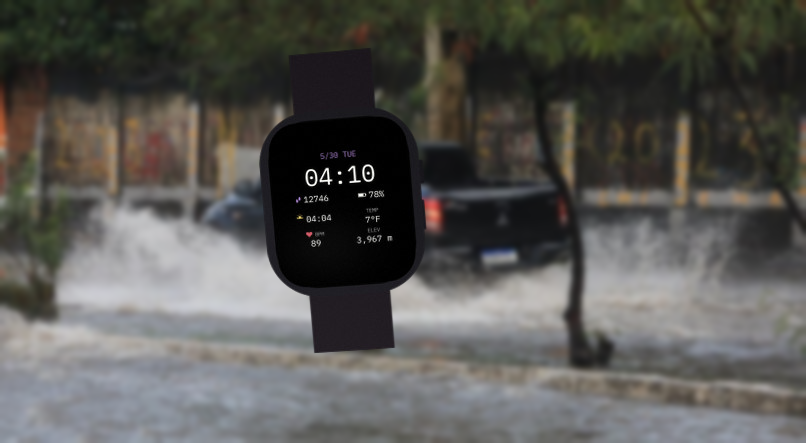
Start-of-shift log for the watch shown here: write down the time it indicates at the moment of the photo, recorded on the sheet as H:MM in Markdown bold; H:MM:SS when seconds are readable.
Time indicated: **4:10**
